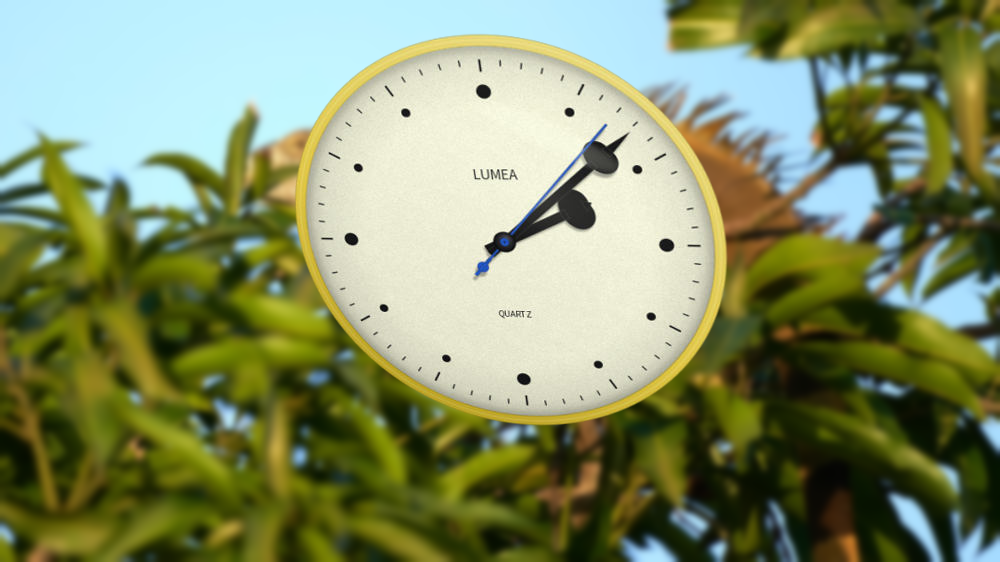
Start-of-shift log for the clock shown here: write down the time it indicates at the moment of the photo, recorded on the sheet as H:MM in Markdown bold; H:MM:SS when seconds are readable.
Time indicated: **2:08:07**
